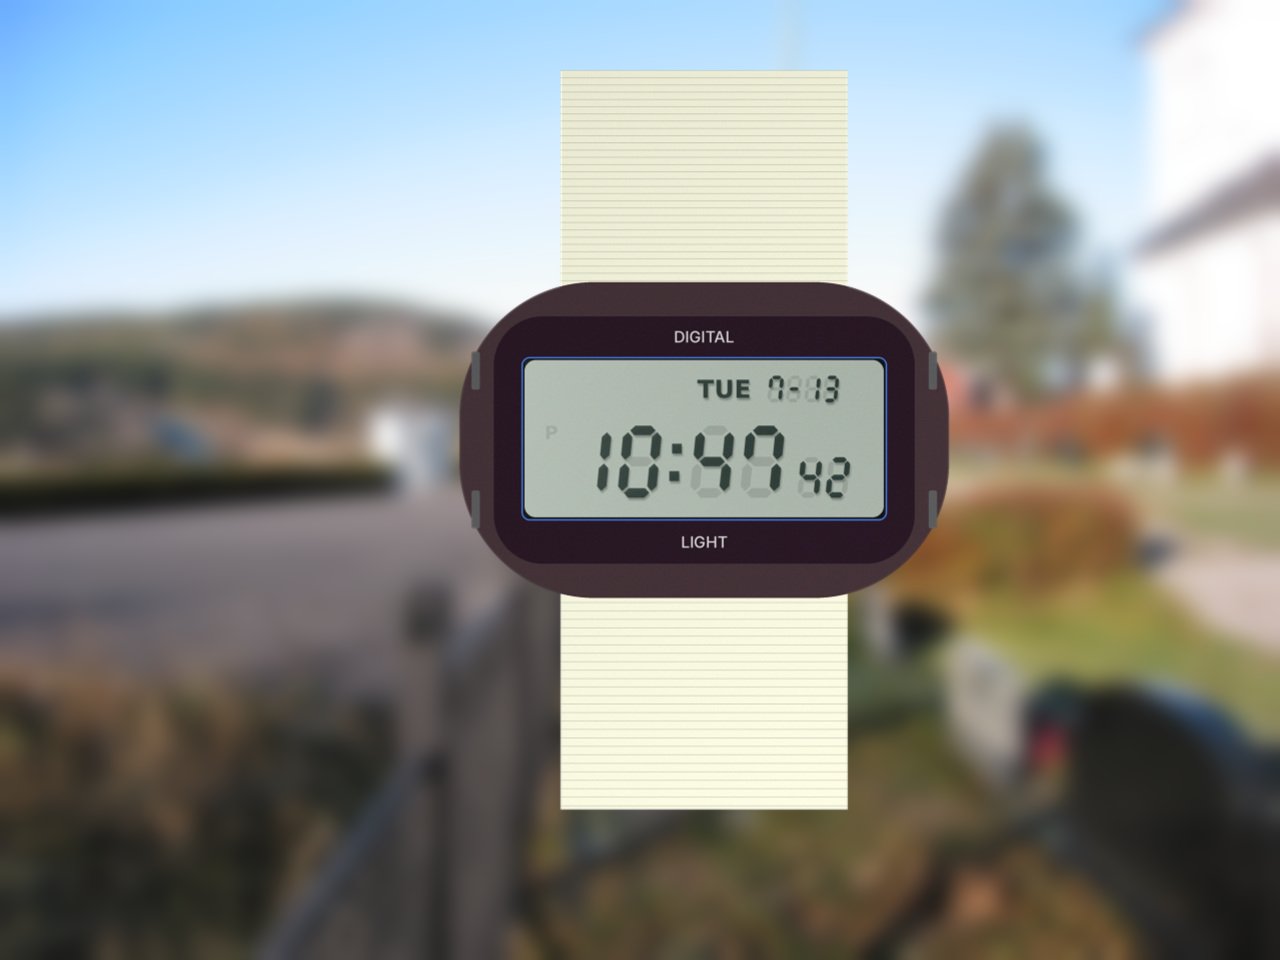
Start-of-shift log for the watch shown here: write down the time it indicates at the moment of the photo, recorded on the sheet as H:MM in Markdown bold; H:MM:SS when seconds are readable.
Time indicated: **10:47:42**
